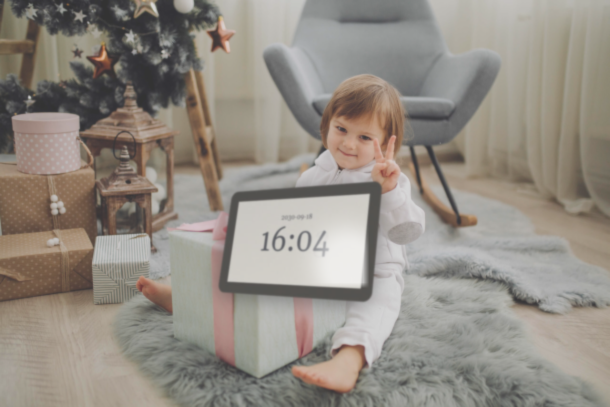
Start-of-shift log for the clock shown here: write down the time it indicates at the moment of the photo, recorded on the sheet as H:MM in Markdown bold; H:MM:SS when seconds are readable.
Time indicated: **16:04**
